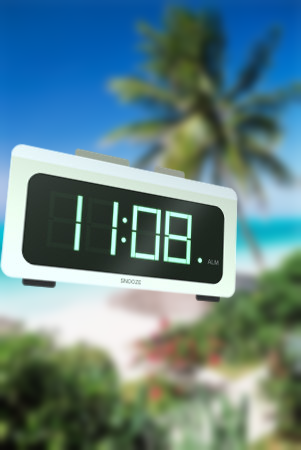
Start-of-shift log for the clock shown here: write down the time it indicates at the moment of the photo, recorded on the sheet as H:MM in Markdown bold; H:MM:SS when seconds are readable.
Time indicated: **11:08**
